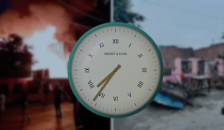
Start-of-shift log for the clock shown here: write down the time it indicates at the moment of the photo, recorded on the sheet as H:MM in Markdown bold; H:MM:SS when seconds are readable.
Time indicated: **7:36**
